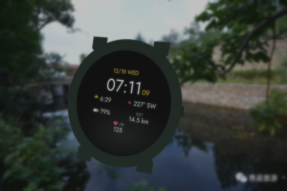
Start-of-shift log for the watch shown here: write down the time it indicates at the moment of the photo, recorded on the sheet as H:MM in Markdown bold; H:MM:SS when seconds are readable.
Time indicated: **7:11**
